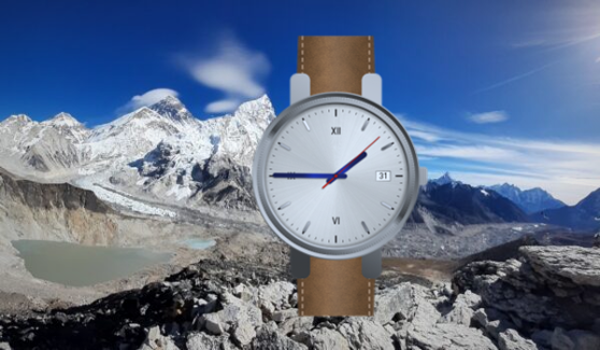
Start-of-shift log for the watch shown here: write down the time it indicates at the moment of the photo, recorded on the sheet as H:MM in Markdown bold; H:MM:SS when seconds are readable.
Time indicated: **1:45:08**
